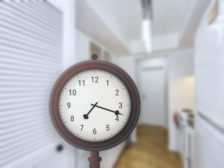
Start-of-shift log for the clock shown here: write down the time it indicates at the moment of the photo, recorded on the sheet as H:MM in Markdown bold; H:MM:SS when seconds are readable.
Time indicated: **7:18**
